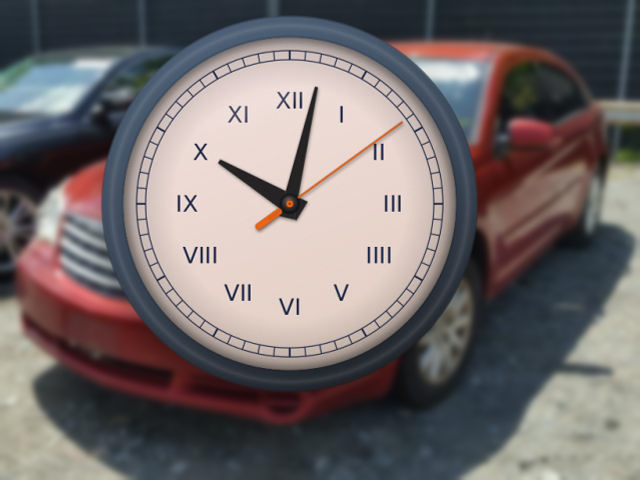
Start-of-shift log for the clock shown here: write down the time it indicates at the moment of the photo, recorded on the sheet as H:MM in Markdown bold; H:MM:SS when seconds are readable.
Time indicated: **10:02:09**
